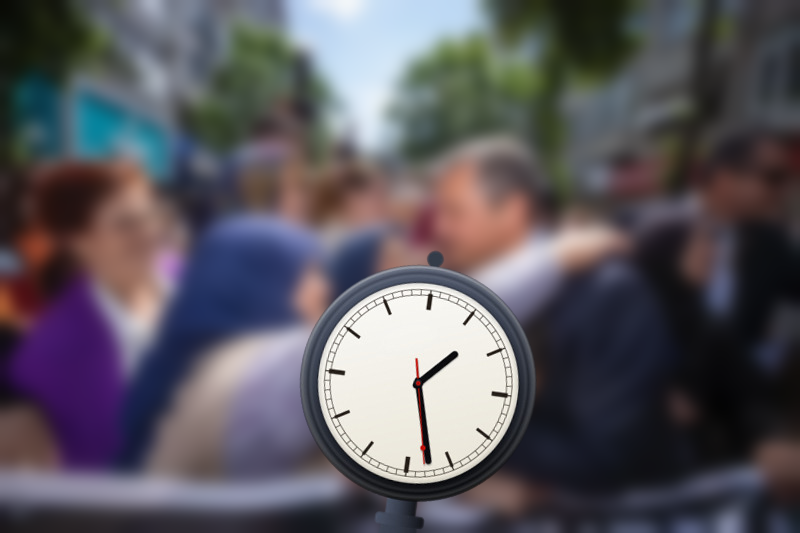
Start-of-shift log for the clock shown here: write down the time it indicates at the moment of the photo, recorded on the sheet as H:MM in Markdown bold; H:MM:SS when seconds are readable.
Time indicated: **1:27:28**
